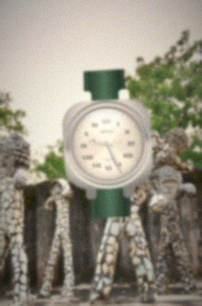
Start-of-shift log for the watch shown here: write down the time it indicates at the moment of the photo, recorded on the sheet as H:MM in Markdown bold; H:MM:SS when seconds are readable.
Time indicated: **9:26**
